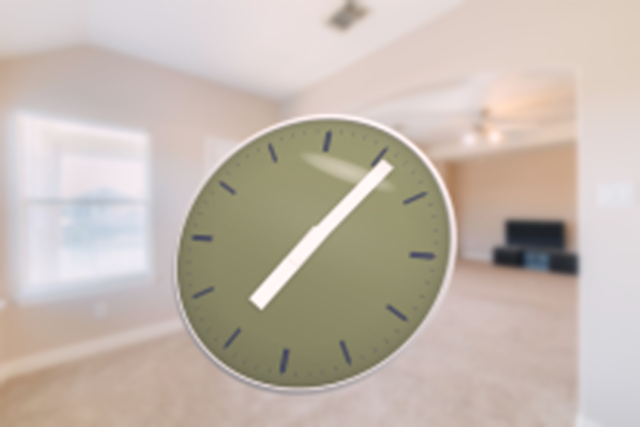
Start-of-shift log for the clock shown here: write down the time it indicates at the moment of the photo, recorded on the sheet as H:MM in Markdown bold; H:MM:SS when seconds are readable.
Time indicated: **7:06**
